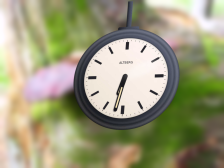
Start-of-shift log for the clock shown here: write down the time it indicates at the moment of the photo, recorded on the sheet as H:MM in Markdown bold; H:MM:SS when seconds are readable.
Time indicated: **6:32**
